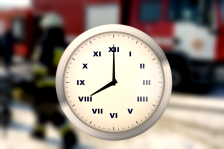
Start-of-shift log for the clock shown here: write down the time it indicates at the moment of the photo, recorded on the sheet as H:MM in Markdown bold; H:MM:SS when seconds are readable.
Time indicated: **8:00**
